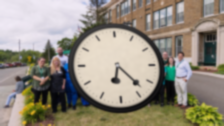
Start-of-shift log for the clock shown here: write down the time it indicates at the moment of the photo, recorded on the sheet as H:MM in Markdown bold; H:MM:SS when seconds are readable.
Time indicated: **6:23**
